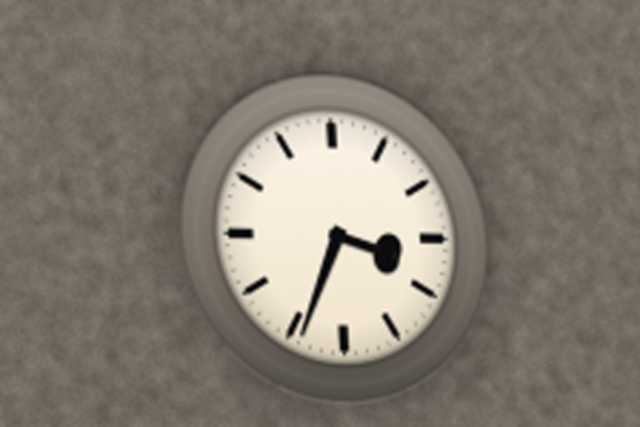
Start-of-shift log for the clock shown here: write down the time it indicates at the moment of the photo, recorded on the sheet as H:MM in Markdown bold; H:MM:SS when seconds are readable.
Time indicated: **3:34**
